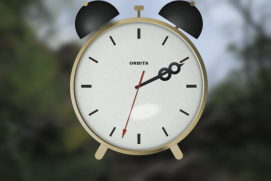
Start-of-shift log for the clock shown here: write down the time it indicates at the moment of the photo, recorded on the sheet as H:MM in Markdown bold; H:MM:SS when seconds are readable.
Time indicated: **2:10:33**
